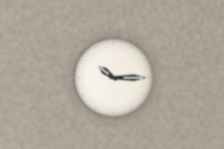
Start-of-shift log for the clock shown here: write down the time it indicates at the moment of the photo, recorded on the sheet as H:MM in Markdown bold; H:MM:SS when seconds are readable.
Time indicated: **10:15**
